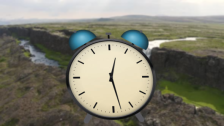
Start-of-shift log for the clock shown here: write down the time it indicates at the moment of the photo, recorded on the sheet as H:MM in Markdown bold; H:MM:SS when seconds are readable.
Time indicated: **12:28**
